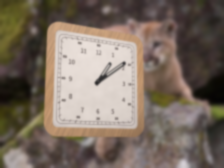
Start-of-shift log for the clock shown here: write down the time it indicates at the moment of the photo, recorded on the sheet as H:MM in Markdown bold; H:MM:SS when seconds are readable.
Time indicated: **1:09**
